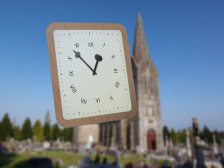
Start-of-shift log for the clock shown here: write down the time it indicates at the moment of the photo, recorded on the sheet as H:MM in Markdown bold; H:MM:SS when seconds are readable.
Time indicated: **12:53**
